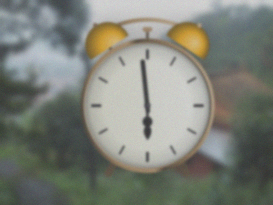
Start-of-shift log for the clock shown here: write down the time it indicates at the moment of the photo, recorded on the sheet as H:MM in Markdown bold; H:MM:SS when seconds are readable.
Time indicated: **5:59**
